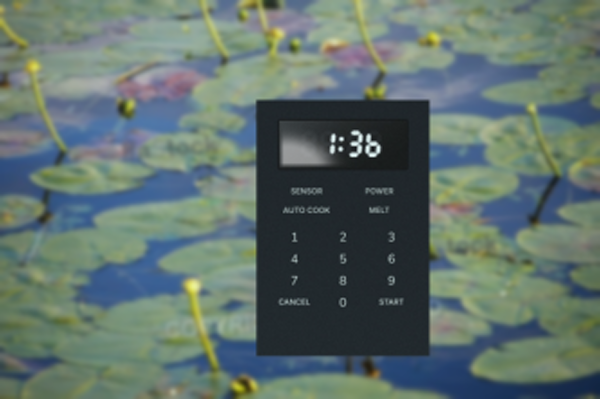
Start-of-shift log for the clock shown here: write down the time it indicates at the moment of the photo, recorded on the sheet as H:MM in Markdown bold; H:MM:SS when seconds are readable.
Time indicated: **1:36**
